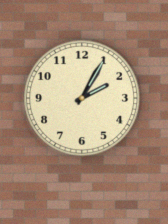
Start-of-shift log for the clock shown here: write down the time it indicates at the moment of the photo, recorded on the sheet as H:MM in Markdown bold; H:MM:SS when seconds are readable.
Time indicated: **2:05**
